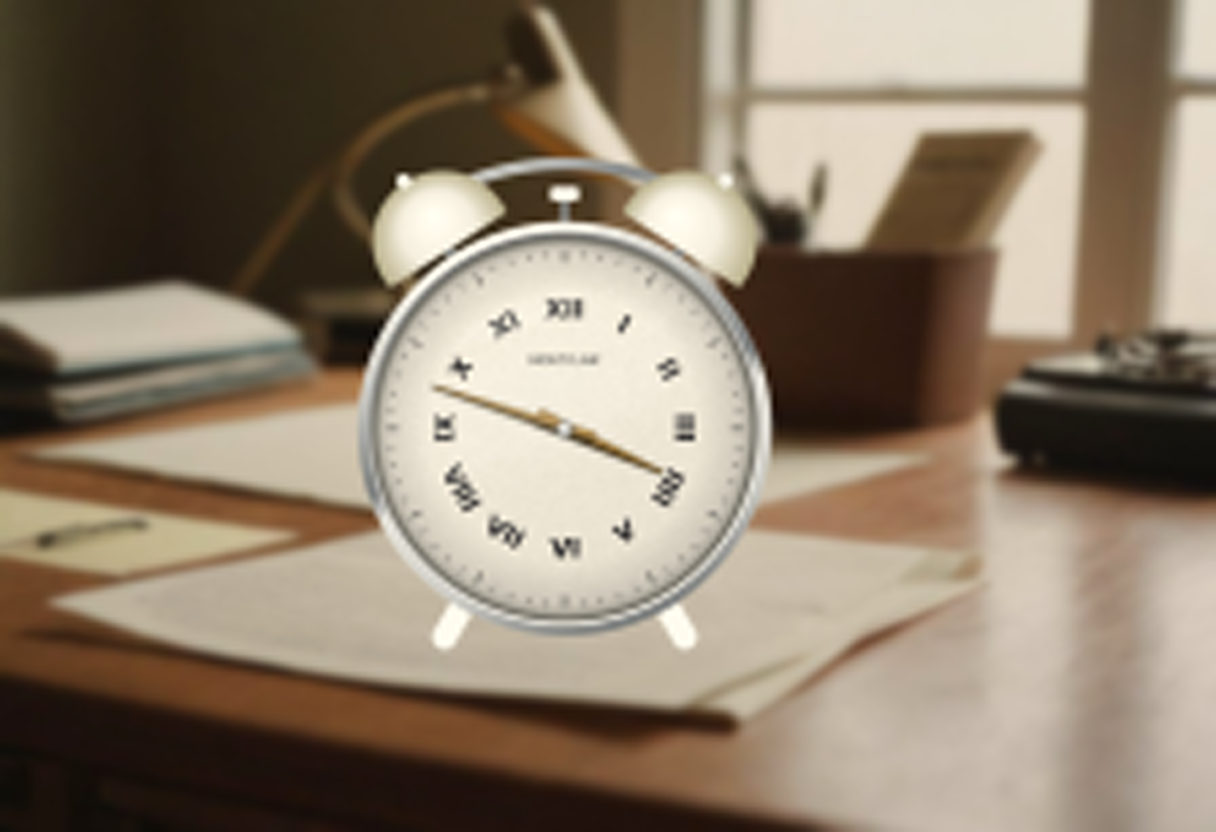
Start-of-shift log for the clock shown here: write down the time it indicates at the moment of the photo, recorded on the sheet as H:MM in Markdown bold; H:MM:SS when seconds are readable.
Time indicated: **3:48**
